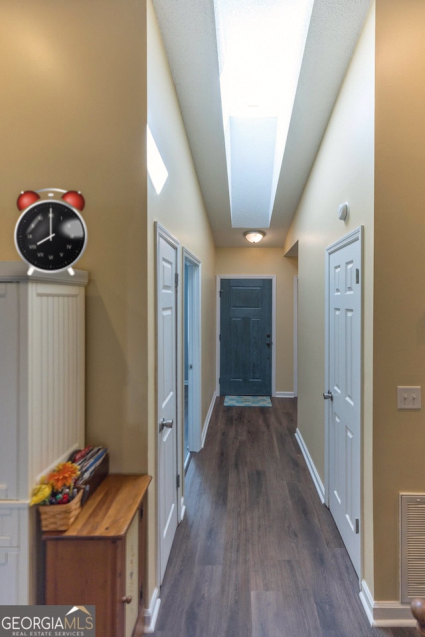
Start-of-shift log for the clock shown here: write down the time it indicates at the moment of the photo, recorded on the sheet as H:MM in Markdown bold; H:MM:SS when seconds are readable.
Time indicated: **8:00**
